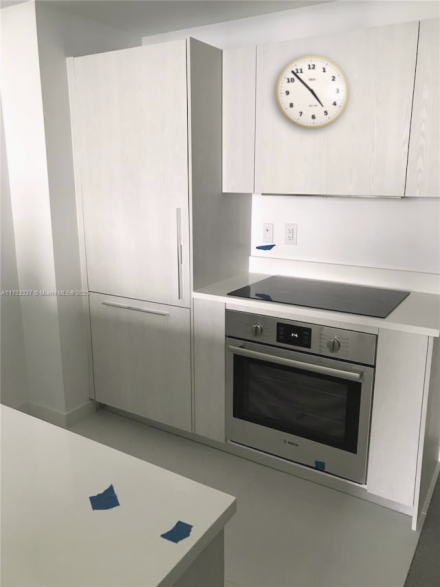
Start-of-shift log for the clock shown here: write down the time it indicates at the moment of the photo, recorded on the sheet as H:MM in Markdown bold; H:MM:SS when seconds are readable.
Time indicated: **4:53**
